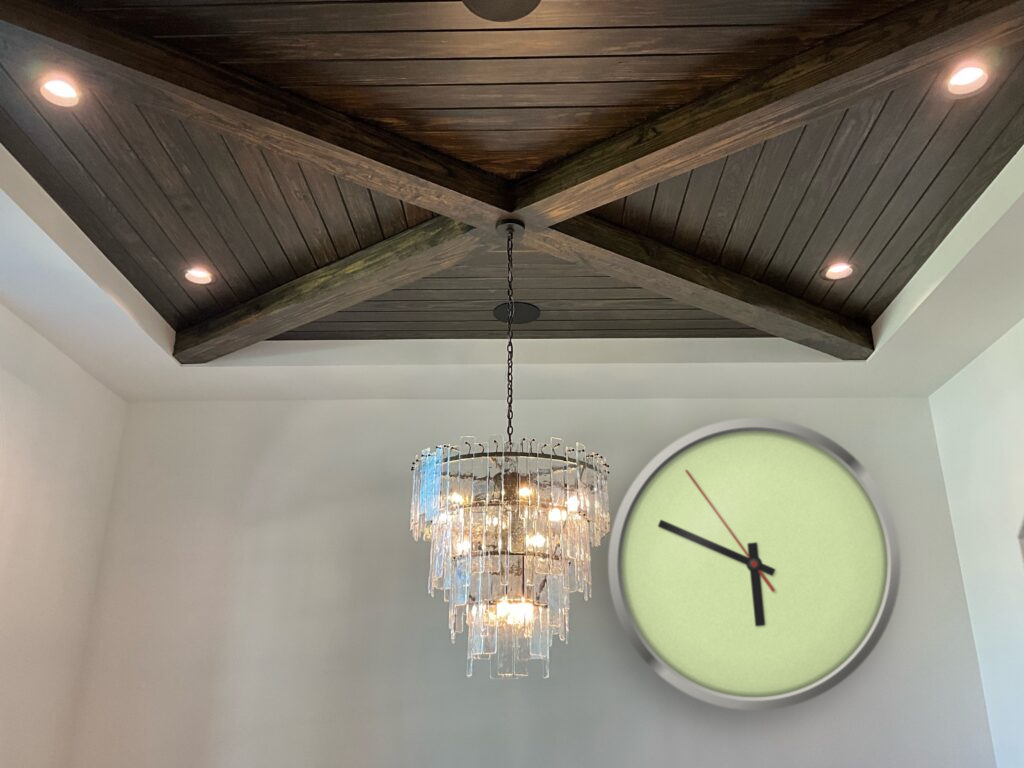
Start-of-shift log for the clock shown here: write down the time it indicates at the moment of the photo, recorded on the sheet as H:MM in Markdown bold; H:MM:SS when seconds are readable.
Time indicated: **5:48:54**
